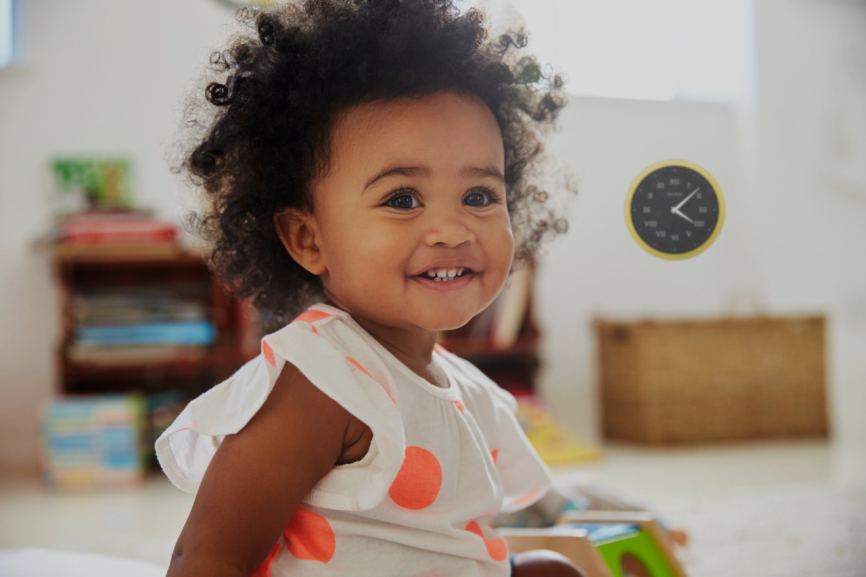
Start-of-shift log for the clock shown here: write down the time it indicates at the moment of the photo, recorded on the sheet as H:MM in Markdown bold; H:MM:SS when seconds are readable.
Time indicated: **4:08**
